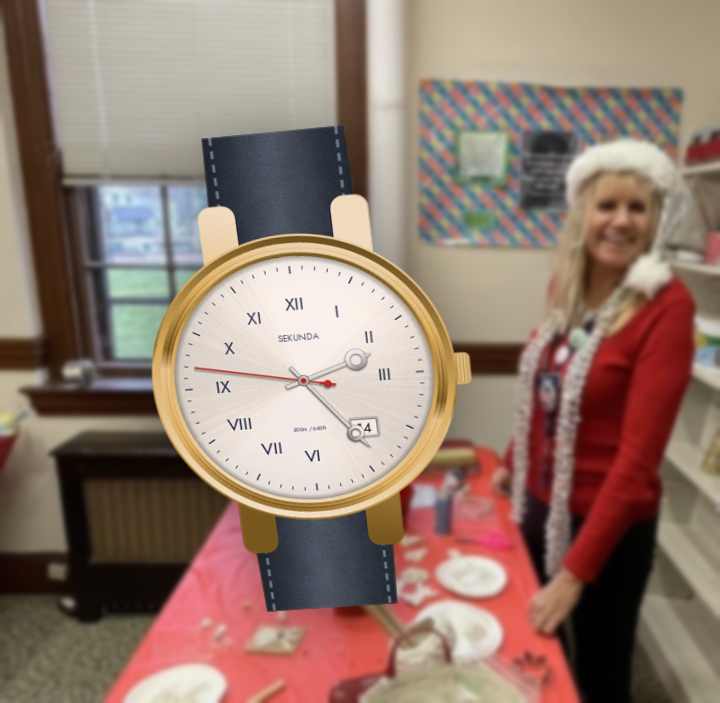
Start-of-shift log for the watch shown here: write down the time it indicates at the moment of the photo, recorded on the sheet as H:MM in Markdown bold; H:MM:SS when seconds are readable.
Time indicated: **2:23:47**
